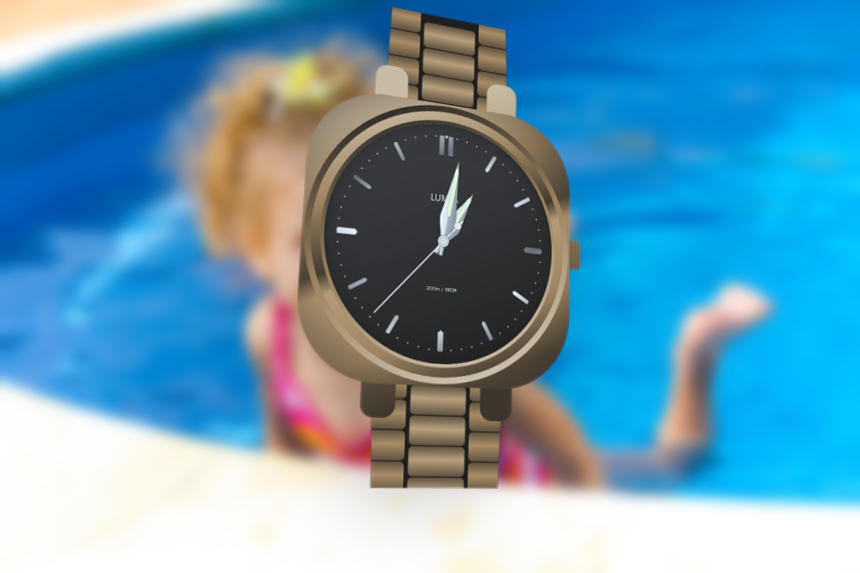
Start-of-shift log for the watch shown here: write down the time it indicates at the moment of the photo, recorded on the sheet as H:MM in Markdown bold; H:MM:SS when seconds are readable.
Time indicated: **1:01:37**
